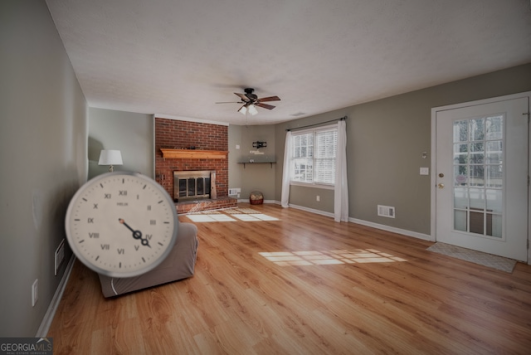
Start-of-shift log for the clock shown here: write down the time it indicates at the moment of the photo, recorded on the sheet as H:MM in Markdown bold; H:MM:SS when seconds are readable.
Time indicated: **4:22**
